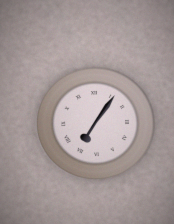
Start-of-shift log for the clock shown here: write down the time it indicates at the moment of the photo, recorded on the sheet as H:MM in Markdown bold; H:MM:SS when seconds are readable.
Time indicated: **7:06**
